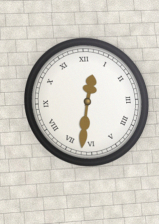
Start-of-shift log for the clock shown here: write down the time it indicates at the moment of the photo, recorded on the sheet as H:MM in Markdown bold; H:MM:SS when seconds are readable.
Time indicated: **12:32**
